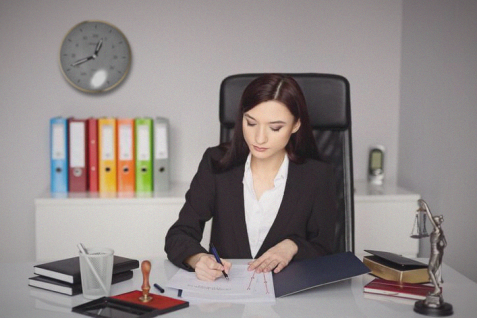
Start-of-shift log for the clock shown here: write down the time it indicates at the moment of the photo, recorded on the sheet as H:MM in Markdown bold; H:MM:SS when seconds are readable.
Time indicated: **12:41**
